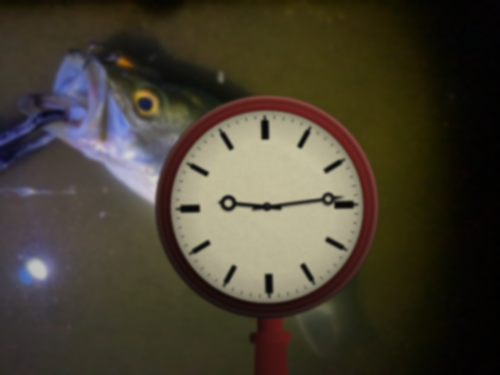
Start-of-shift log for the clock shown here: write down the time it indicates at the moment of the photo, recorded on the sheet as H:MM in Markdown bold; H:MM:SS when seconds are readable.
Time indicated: **9:14**
